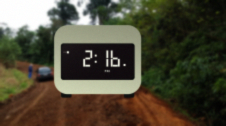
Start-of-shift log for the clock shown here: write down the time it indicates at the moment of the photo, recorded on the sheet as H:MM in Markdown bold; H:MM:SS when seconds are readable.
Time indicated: **2:16**
